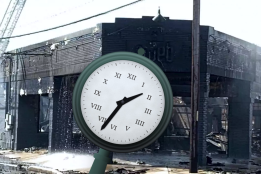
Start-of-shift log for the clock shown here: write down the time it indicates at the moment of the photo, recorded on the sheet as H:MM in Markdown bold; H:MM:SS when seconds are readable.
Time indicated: **1:33**
